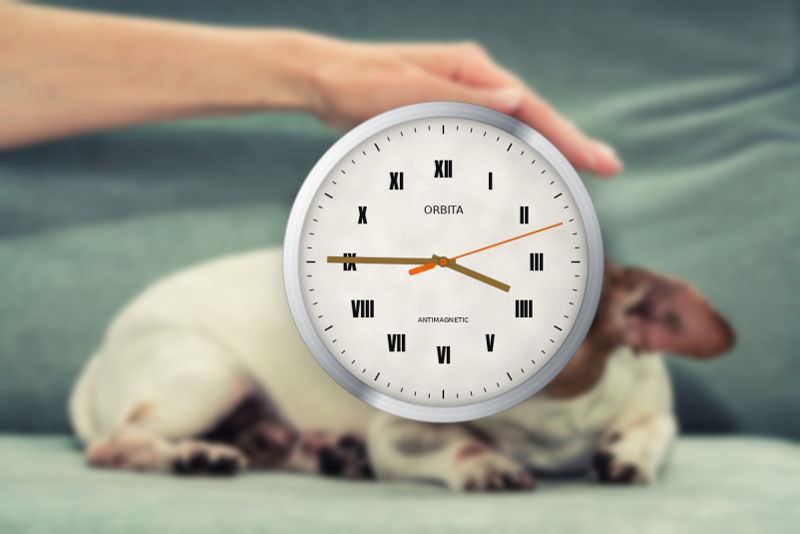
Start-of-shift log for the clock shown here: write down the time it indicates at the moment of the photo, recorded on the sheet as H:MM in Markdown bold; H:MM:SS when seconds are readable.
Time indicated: **3:45:12**
